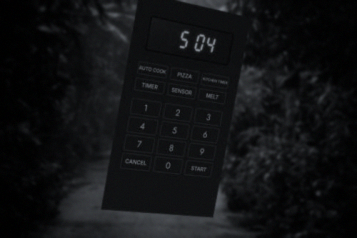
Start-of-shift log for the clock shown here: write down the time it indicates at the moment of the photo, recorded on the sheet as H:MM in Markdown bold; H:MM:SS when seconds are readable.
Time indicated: **5:04**
